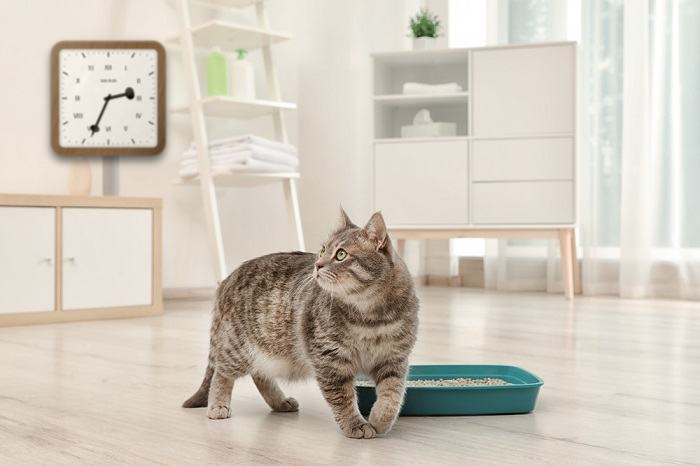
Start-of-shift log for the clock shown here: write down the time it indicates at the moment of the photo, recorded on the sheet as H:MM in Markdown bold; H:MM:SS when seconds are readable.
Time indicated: **2:34**
